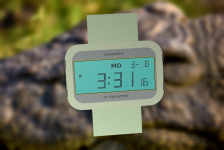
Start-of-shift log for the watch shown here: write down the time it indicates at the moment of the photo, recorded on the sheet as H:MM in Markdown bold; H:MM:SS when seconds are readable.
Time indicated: **3:31:16**
